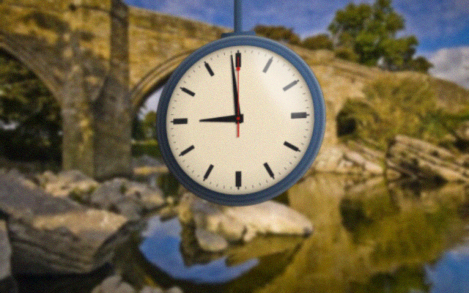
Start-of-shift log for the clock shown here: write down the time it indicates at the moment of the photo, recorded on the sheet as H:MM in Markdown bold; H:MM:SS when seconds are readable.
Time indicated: **8:59:00**
